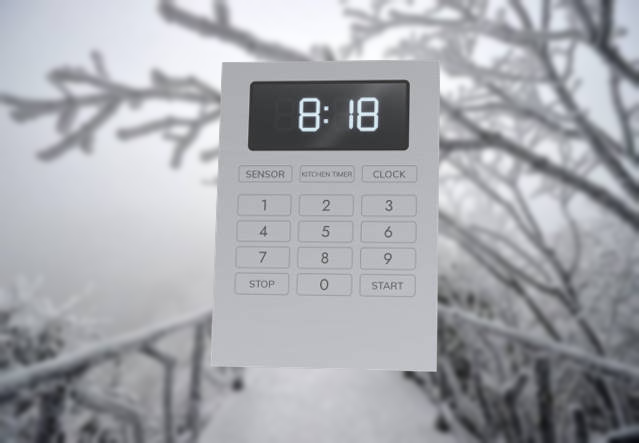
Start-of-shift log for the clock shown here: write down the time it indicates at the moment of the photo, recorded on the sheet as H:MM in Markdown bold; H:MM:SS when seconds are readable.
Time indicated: **8:18**
